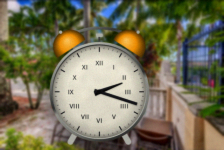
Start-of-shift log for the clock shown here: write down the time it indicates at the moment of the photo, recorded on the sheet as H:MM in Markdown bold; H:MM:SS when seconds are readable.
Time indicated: **2:18**
